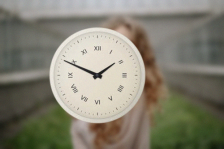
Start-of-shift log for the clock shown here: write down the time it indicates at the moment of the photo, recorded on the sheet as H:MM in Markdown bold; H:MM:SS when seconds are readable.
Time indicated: **1:49**
